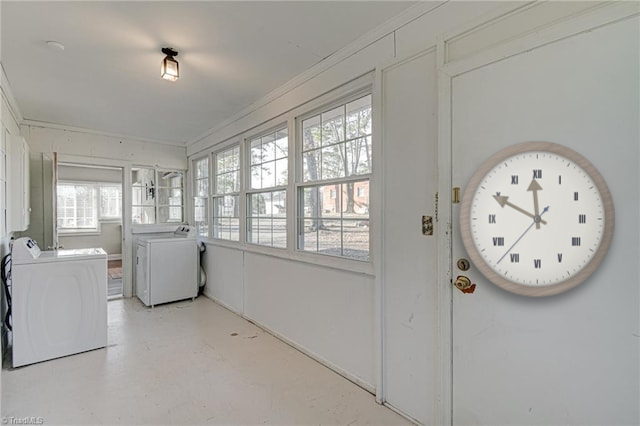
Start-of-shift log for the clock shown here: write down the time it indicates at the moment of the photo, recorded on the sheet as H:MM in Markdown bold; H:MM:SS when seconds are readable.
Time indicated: **11:49:37**
